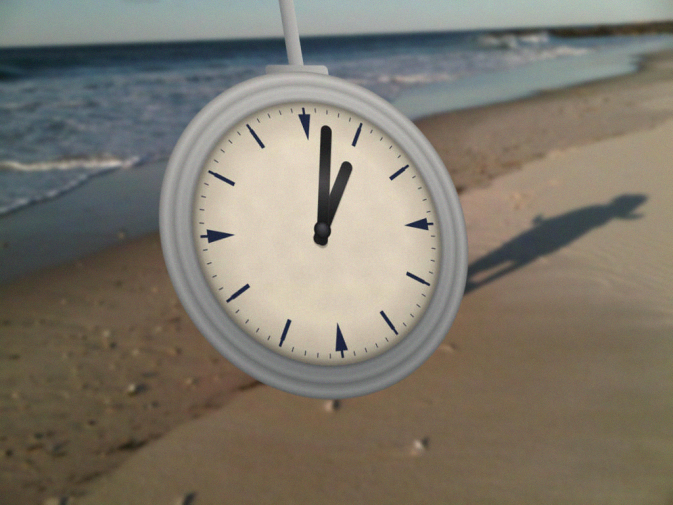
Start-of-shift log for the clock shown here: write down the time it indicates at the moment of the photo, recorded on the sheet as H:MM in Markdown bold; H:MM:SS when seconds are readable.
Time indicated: **1:02**
